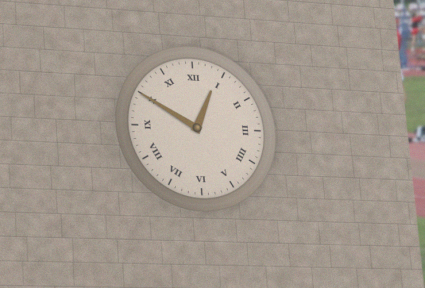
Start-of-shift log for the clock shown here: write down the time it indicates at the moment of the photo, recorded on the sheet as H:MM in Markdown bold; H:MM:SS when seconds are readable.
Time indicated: **12:50**
